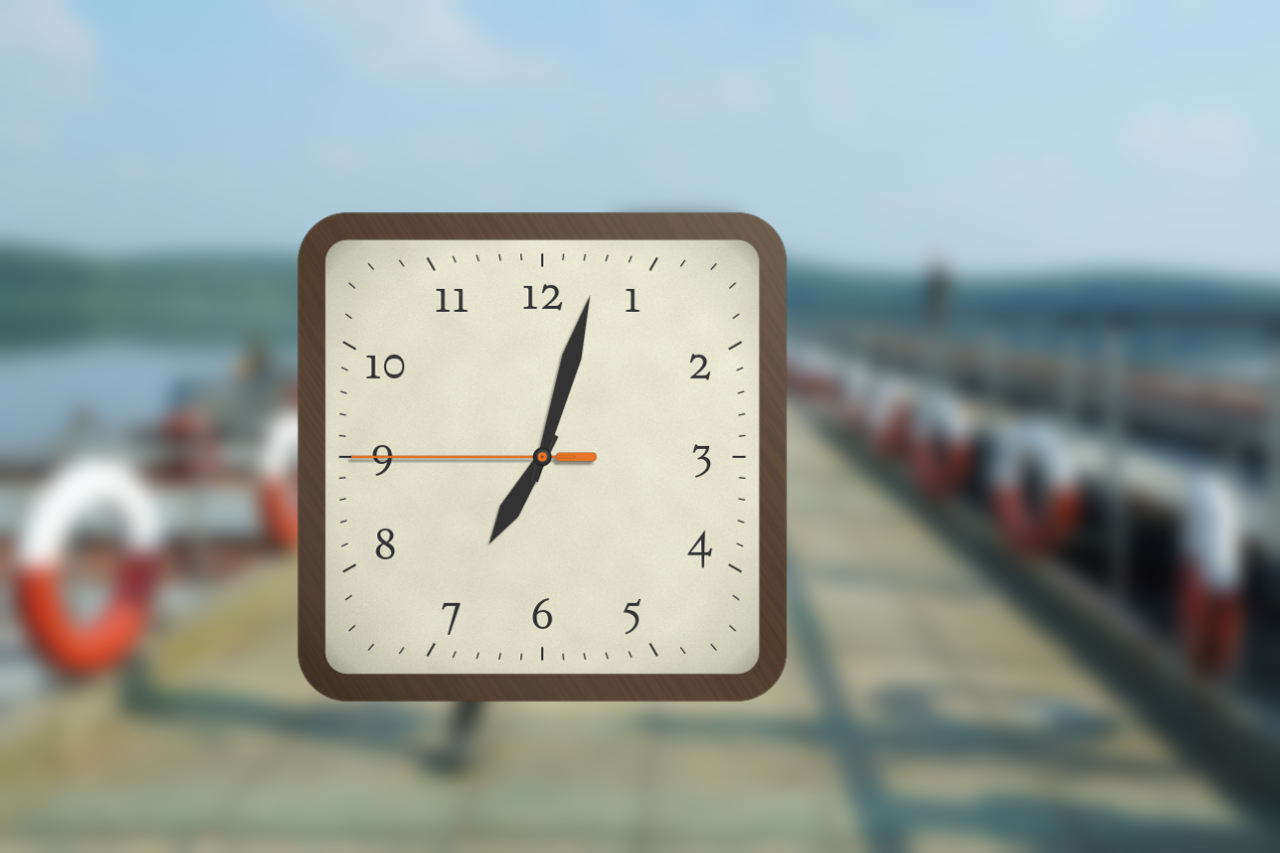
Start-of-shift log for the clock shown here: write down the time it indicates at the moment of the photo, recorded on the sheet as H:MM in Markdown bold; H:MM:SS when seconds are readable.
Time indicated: **7:02:45**
